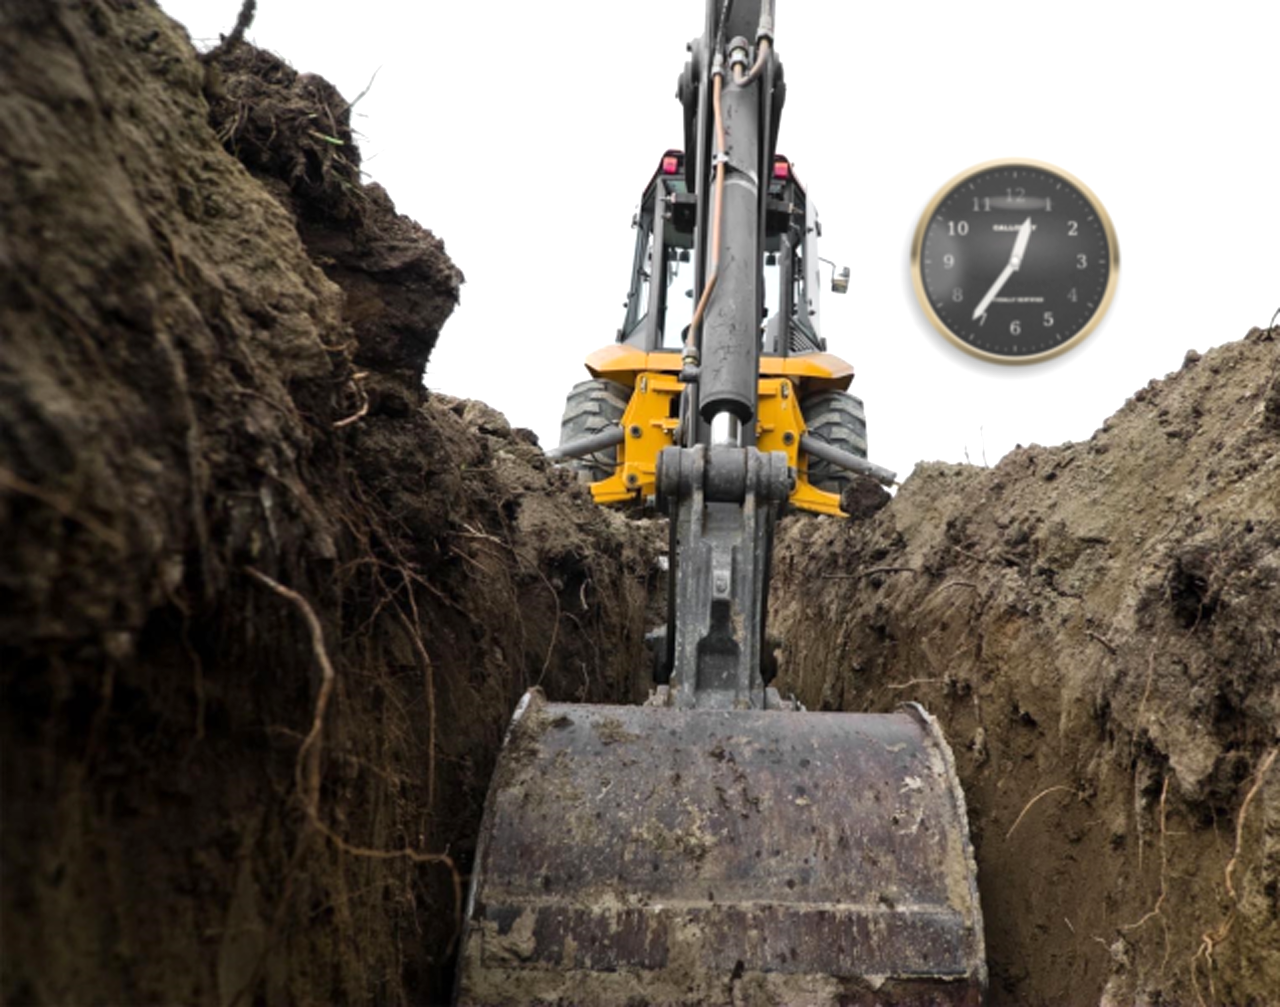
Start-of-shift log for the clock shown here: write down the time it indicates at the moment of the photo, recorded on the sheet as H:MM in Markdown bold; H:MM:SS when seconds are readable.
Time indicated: **12:36**
